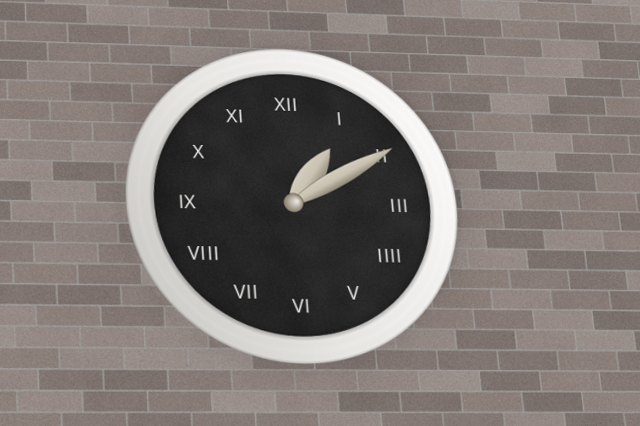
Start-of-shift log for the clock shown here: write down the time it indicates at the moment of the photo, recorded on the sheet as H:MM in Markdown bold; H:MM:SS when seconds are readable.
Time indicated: **1:10**
